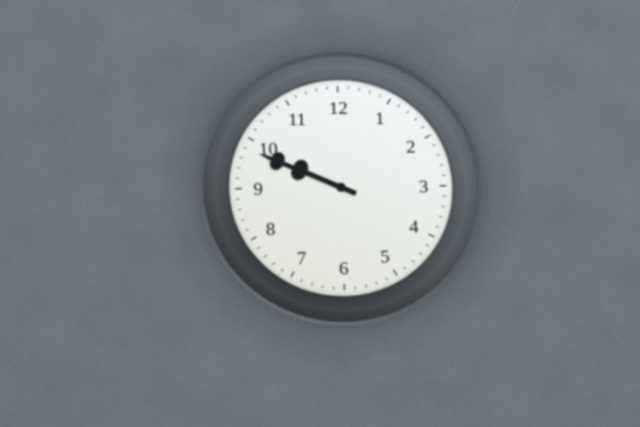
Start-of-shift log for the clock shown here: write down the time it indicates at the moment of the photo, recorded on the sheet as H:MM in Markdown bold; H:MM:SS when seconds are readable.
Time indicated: **9:49**
